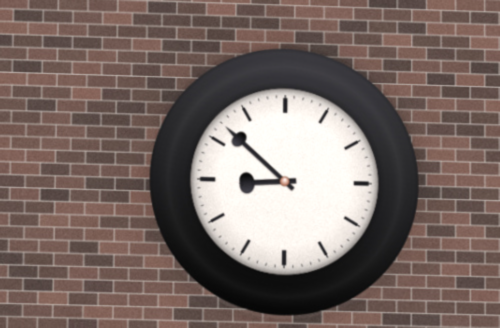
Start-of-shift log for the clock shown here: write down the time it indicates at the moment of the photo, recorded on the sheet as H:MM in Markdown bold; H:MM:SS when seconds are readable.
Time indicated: **8:52**
